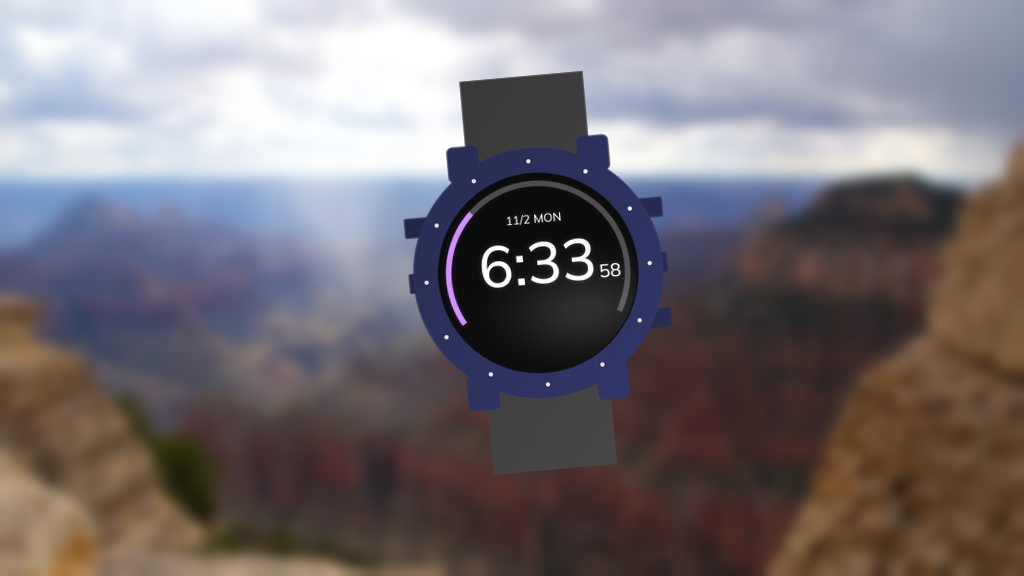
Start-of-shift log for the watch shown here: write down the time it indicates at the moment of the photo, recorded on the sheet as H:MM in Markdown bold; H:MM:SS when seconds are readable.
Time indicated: **6:33:58**
